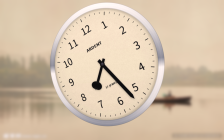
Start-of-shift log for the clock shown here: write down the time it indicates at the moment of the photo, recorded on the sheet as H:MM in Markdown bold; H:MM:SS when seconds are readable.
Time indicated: **7:27**
